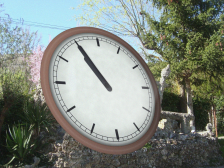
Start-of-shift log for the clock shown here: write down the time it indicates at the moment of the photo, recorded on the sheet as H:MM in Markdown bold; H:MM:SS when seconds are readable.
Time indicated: **10:55**
